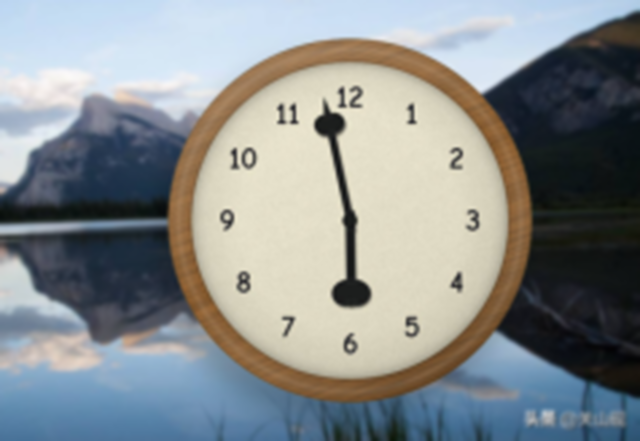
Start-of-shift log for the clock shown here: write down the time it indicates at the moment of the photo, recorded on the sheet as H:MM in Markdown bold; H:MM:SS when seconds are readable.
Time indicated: **5:58**
